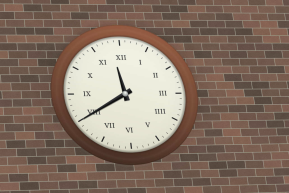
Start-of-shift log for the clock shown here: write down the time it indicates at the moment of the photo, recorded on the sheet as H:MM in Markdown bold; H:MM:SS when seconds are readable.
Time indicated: **11:40**
